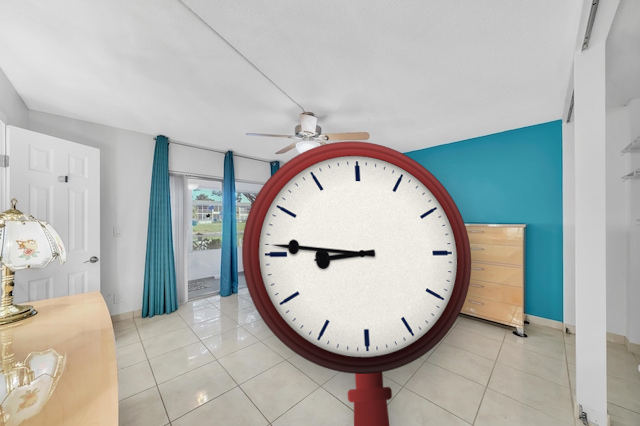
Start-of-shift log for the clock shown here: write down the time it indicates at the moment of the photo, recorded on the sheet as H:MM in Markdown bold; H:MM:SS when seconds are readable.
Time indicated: **8:46**
